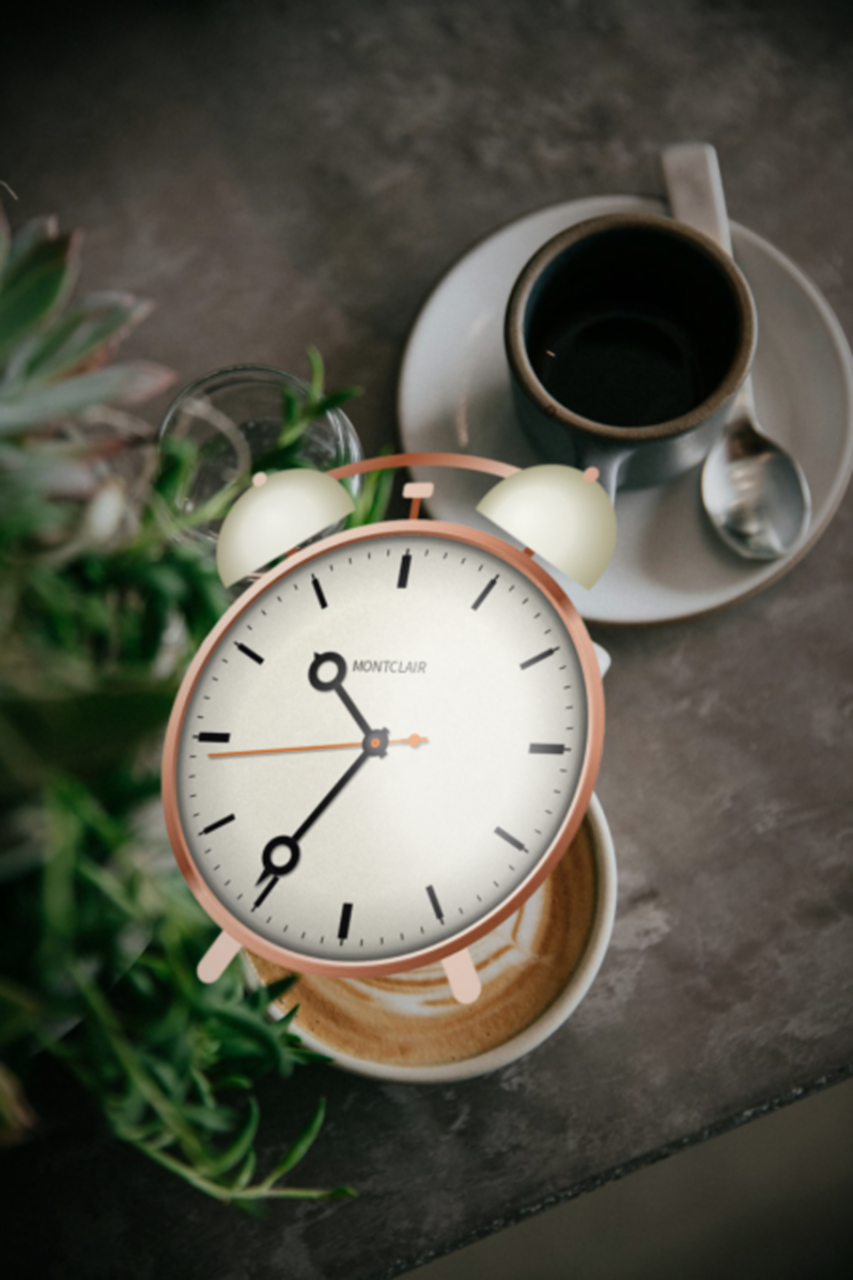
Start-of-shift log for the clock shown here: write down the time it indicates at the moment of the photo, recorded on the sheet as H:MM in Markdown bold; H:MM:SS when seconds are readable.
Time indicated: **10:35:44**
